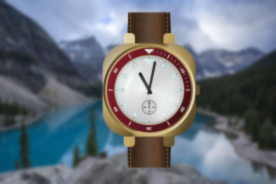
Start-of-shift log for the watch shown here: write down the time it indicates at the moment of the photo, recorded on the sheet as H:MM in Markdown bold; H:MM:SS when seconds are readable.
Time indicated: **11:02**
